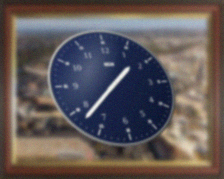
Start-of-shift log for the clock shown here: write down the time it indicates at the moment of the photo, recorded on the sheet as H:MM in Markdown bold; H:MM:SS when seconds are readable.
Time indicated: **1:38**
